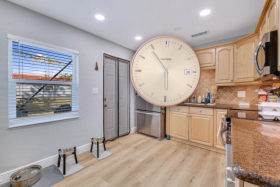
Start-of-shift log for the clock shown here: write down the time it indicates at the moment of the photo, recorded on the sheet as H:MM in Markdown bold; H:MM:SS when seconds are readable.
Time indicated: **5:54**
